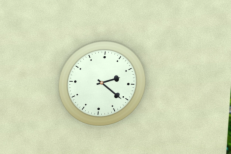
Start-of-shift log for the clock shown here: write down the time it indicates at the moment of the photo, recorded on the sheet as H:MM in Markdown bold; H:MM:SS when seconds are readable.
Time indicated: **2:21**
